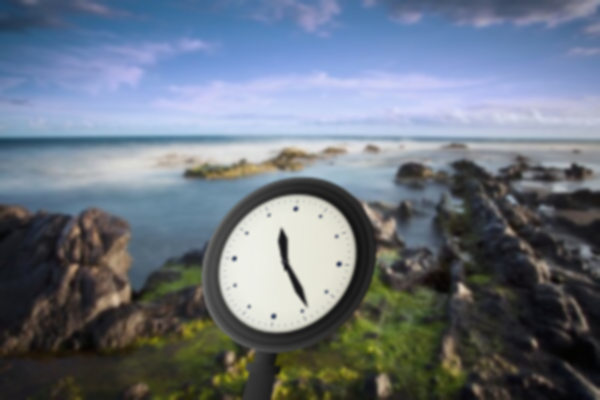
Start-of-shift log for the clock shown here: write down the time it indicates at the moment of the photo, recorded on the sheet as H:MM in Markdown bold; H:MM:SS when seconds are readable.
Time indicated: **11:24**
